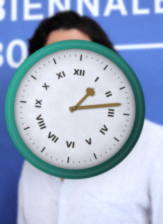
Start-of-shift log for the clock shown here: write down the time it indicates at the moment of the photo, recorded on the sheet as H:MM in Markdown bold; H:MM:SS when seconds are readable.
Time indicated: **1:13**
